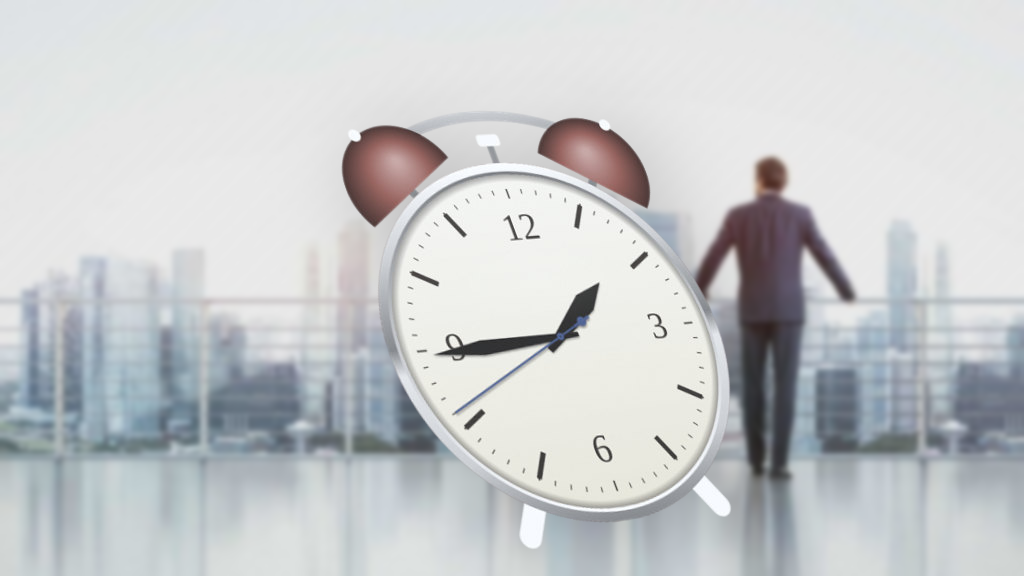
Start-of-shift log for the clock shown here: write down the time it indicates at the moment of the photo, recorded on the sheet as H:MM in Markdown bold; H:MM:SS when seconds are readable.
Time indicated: **1:44:41**
